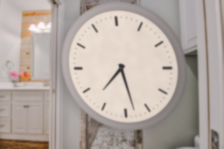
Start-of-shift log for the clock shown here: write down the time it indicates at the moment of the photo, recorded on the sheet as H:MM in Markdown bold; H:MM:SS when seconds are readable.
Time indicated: **7:28**
